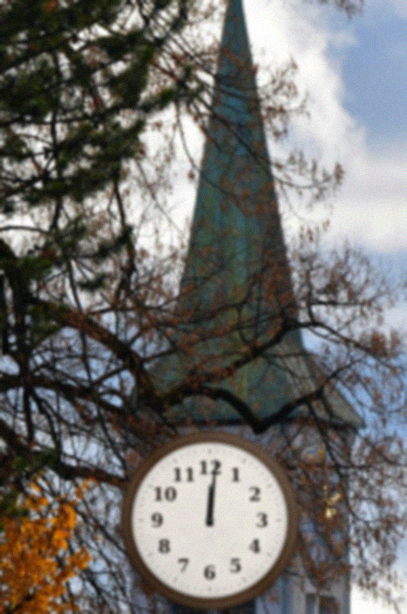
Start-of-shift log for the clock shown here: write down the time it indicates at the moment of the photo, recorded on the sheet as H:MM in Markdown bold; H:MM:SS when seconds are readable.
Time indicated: **12:01**
